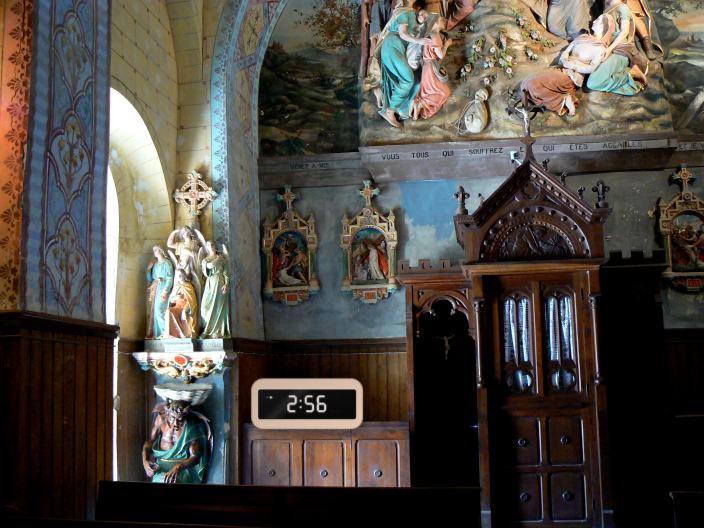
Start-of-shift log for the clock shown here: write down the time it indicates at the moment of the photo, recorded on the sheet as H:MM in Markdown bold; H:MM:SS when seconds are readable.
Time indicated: **2:56**
